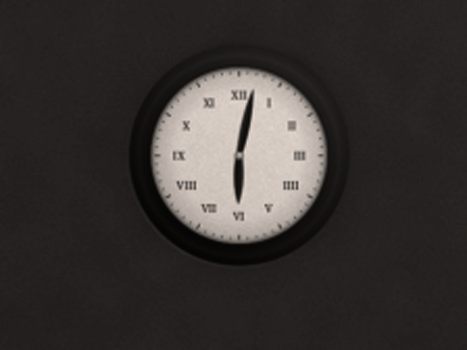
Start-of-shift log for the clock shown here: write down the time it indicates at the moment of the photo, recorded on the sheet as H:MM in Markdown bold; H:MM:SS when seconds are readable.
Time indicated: **6:02**
